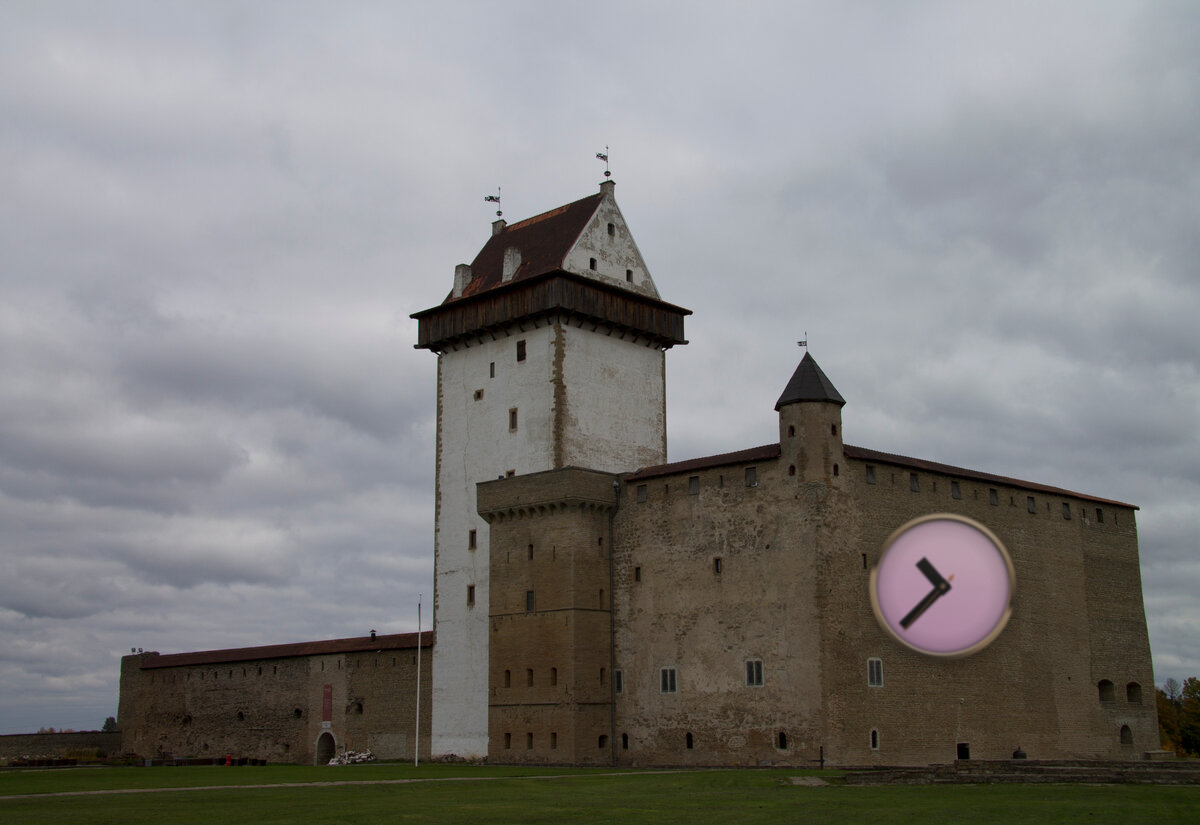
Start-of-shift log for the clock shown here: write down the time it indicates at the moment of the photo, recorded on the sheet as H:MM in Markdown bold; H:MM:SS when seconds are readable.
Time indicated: **10:37:37**
